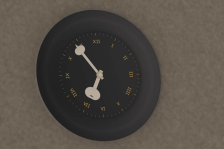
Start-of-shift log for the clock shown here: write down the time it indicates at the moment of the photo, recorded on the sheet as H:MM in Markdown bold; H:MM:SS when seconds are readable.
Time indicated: **6:54**
